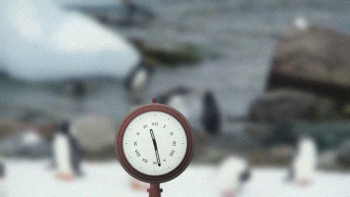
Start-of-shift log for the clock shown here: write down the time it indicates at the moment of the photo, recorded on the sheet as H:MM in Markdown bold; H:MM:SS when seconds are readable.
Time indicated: **11:28**
